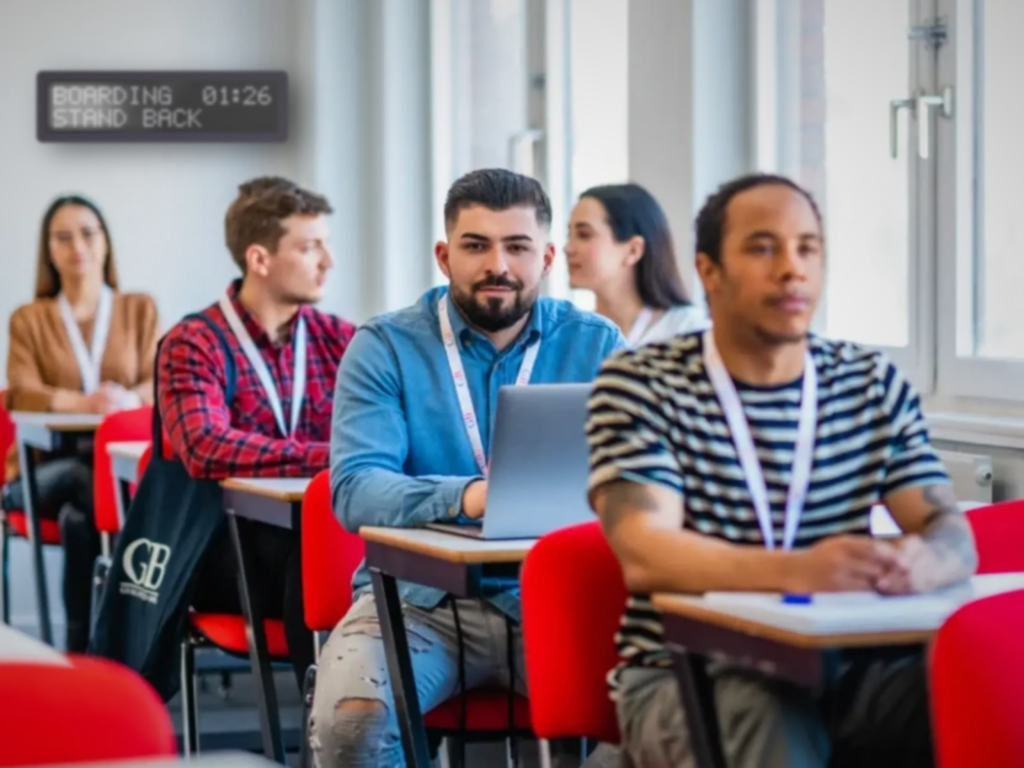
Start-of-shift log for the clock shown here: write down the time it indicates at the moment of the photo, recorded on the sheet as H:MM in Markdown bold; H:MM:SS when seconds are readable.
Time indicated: **1:26**
